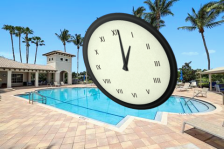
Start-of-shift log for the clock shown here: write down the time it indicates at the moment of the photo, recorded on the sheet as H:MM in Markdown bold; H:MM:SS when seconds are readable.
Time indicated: **1:01**
